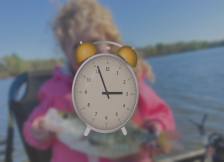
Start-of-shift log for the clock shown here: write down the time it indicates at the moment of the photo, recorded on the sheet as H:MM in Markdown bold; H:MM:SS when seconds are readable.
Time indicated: **2:56**
